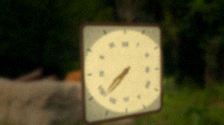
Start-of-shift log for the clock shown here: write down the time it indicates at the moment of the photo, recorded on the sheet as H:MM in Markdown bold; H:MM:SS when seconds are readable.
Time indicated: **7:38**
